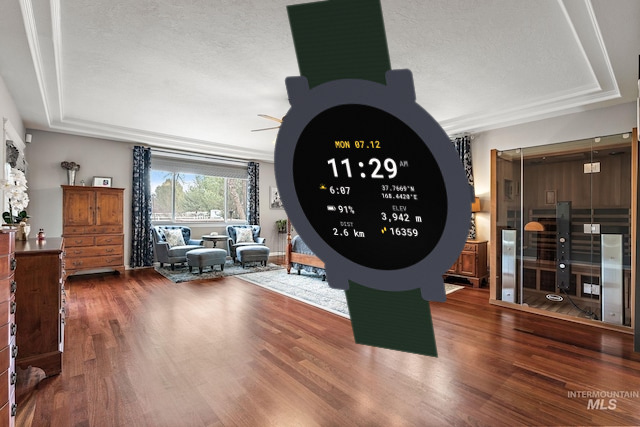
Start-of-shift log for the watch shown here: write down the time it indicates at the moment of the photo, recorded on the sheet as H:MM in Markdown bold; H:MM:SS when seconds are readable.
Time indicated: **11:29**
